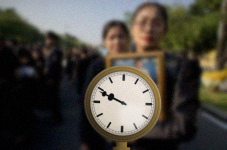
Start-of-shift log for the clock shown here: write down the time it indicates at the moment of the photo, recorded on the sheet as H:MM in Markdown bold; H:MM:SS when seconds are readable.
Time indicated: **9:49**
